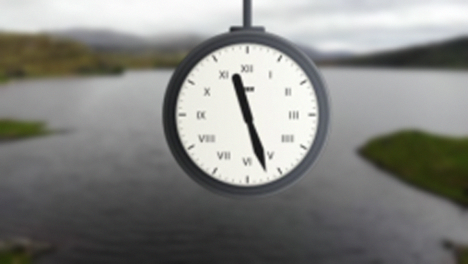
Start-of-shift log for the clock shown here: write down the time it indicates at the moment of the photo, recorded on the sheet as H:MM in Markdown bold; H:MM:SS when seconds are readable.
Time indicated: **11:27**
